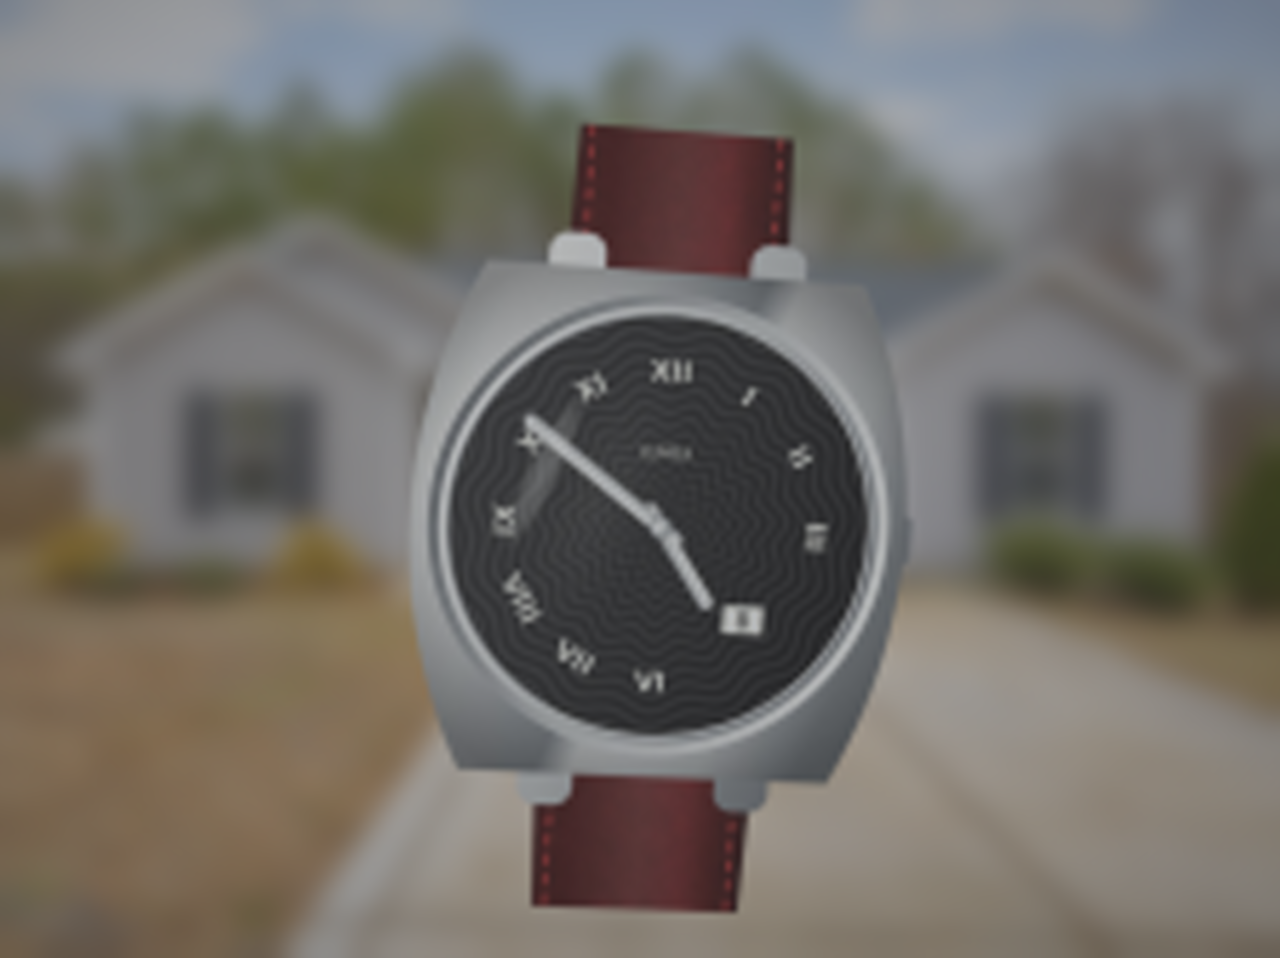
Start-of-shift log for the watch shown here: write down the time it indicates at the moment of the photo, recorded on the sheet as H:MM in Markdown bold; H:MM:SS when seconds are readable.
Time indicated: **4:51**
